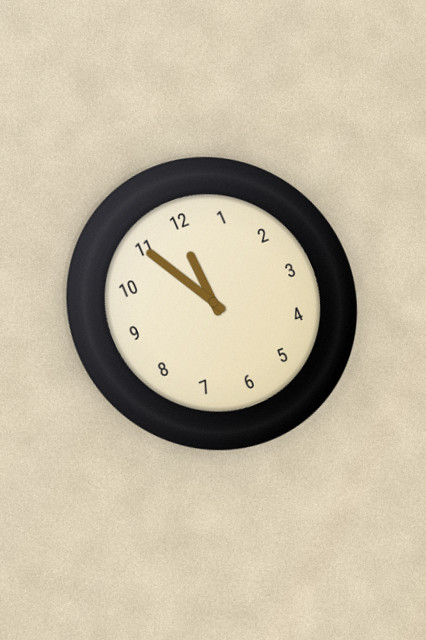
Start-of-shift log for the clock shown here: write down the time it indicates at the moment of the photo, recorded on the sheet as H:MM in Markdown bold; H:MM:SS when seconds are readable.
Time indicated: **11:55**
